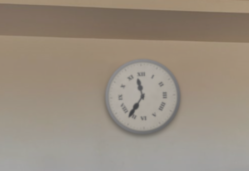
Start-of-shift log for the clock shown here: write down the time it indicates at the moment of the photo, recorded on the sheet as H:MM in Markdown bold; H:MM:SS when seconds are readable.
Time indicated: **11:36**
